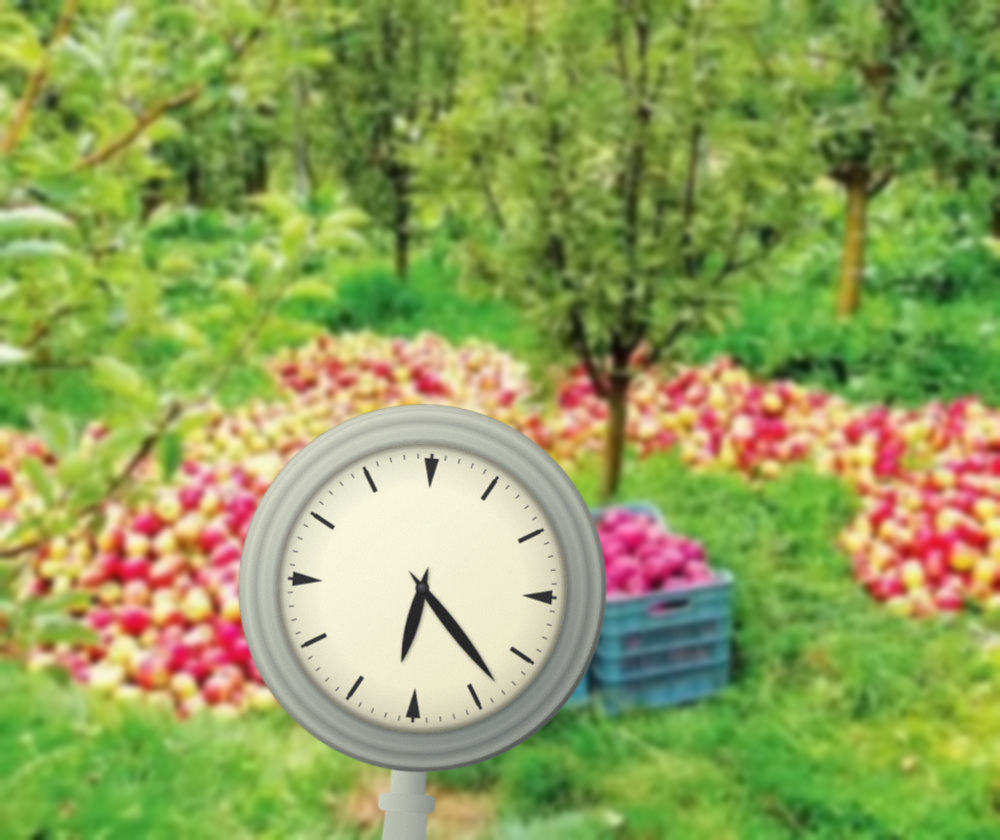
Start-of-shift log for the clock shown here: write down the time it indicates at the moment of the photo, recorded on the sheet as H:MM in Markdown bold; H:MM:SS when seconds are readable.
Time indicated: **6:23**
